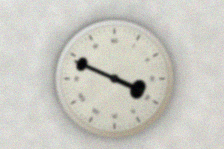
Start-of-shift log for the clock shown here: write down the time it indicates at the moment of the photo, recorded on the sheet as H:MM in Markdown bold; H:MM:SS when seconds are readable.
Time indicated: **3:49**
